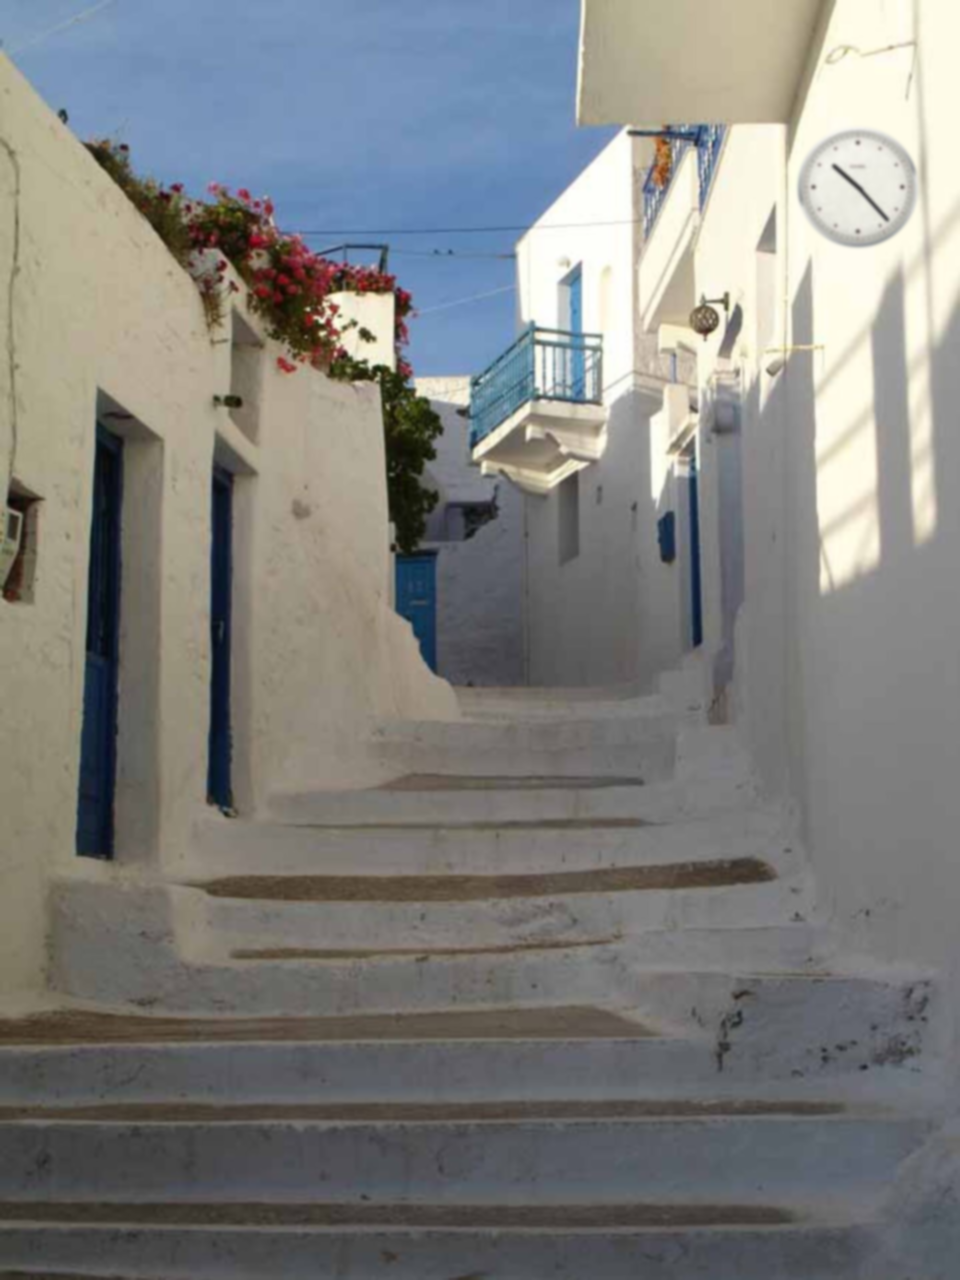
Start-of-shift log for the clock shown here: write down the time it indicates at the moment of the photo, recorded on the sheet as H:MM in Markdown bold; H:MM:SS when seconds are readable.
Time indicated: **10:23**
